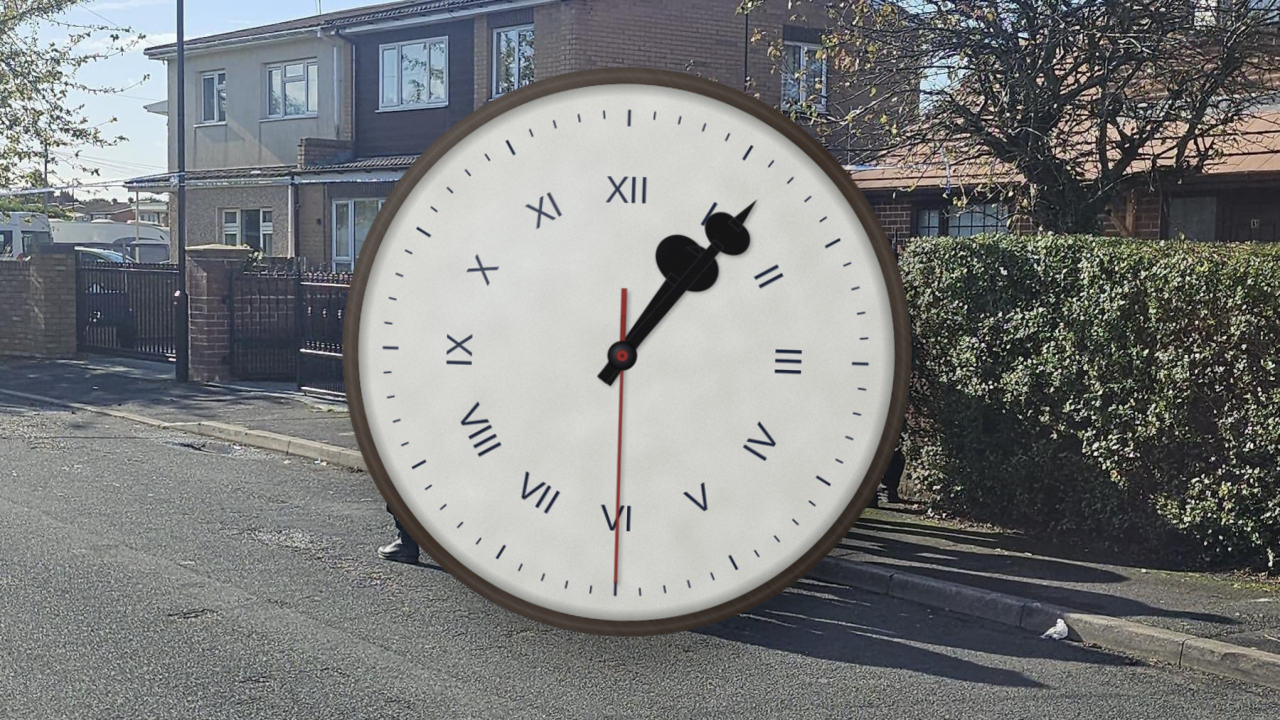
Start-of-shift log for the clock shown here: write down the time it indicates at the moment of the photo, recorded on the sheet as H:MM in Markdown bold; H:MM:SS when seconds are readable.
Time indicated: **1:06:30**
